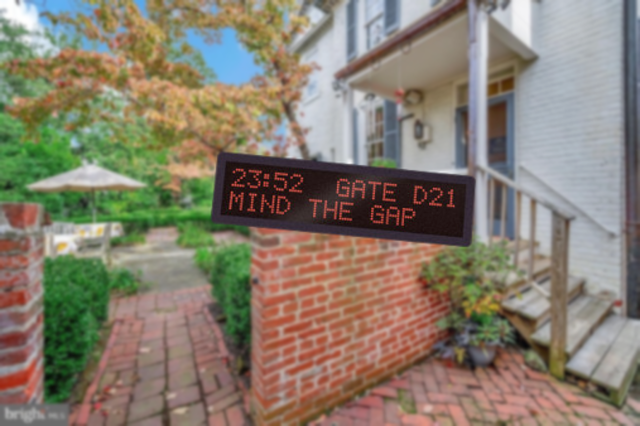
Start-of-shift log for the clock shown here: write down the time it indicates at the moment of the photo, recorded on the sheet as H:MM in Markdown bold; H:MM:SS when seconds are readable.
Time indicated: **23:52**
